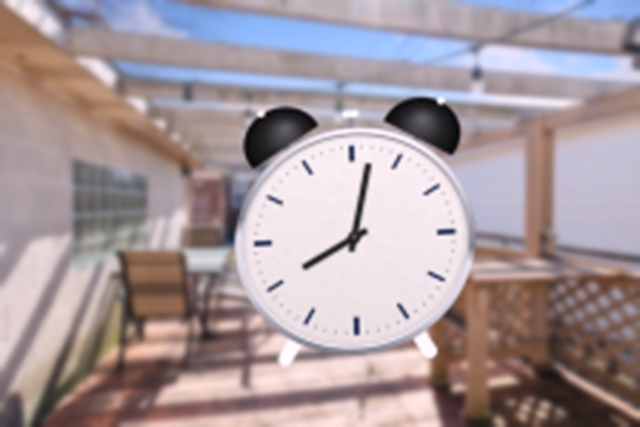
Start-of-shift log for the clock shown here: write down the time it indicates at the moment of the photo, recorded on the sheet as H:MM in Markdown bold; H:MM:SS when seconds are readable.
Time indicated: **8:02**
